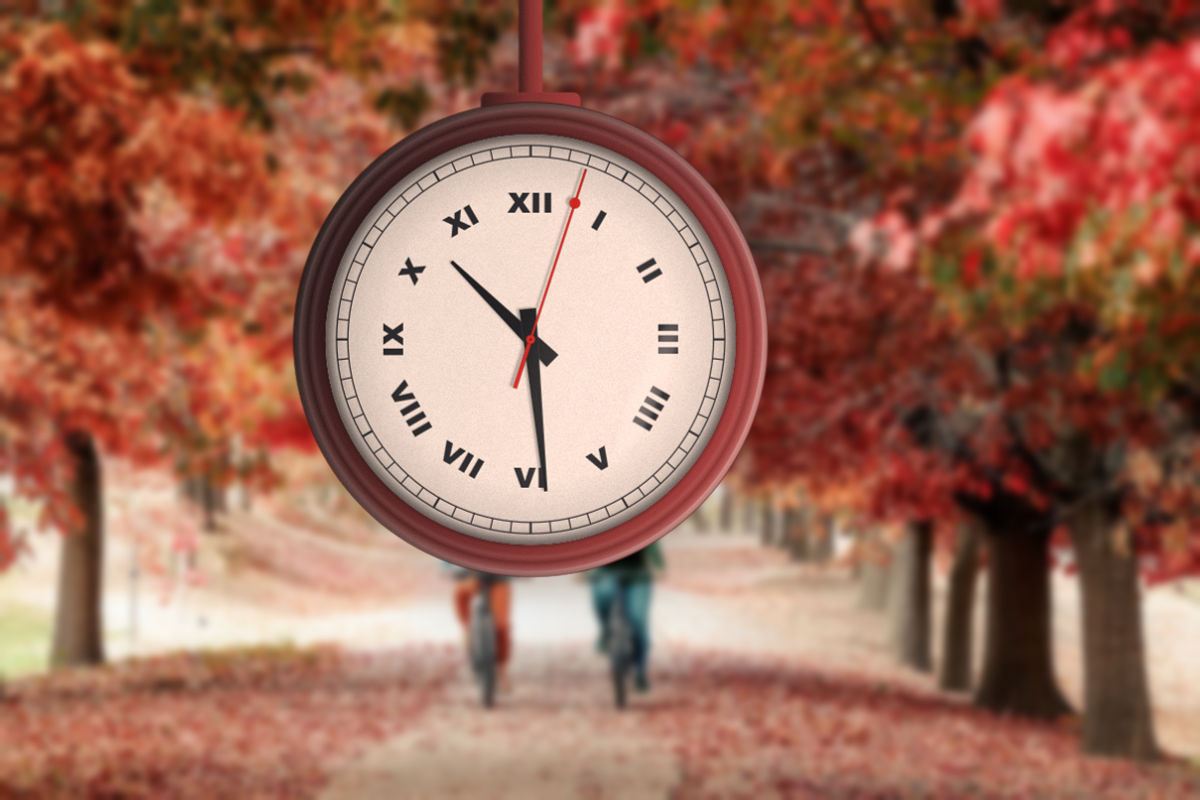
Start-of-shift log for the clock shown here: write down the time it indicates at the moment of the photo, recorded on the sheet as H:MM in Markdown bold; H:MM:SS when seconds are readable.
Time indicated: **10:29:03**
